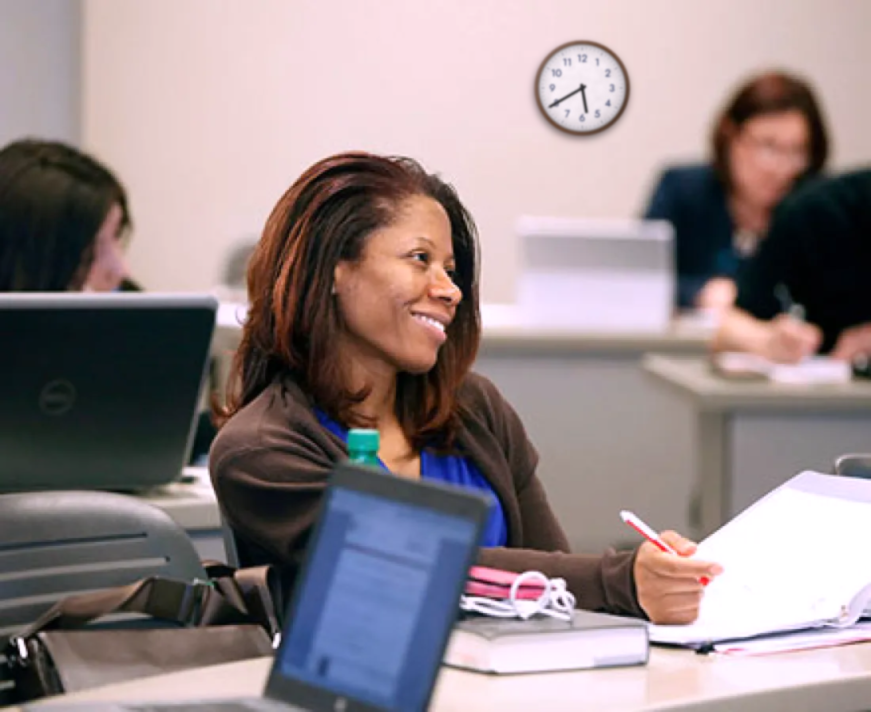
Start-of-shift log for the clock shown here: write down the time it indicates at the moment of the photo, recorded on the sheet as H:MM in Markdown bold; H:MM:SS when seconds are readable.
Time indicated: **5:40**
